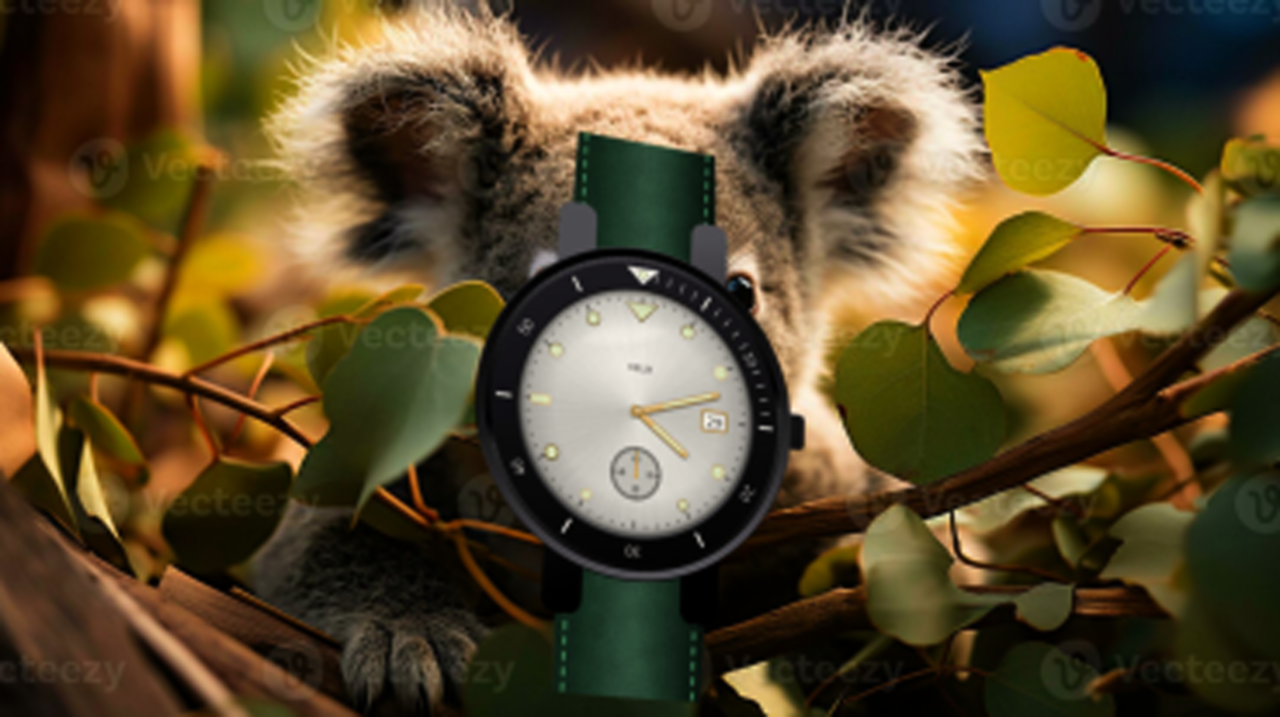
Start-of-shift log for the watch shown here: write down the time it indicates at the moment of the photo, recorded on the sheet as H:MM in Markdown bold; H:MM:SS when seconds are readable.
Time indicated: **4:12**
